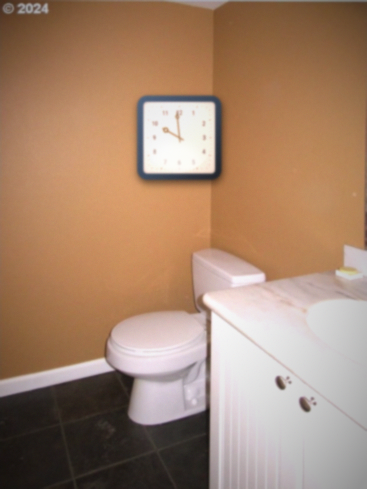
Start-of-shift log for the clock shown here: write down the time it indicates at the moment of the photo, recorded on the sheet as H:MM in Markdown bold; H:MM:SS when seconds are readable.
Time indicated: **9:59**
